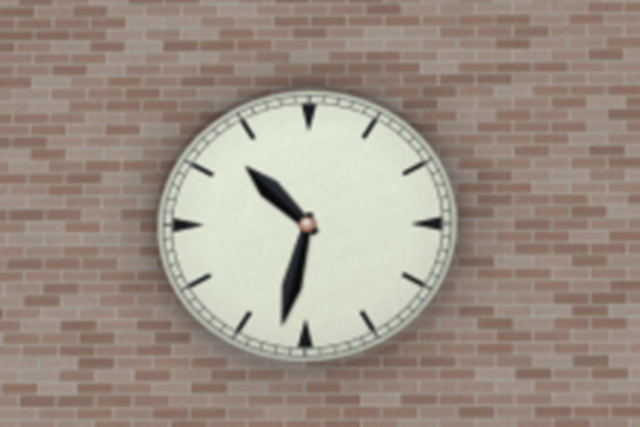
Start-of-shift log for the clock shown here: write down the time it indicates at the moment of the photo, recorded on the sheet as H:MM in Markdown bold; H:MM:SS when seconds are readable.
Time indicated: **10:32**
